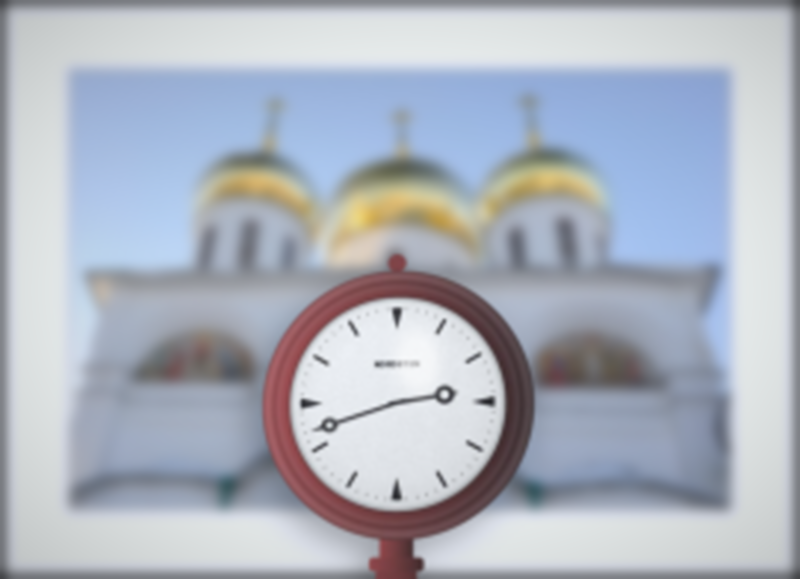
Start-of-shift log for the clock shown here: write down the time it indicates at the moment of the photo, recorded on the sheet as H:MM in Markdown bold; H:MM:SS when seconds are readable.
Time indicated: **2:42**
